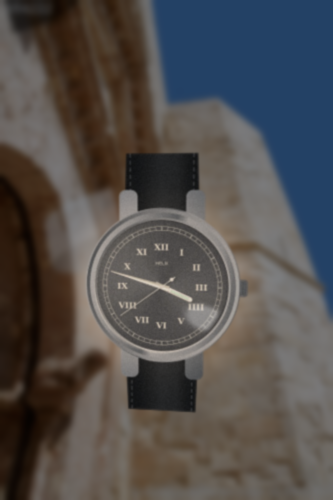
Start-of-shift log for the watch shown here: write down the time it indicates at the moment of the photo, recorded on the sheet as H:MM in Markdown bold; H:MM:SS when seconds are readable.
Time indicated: **3:47:39**
